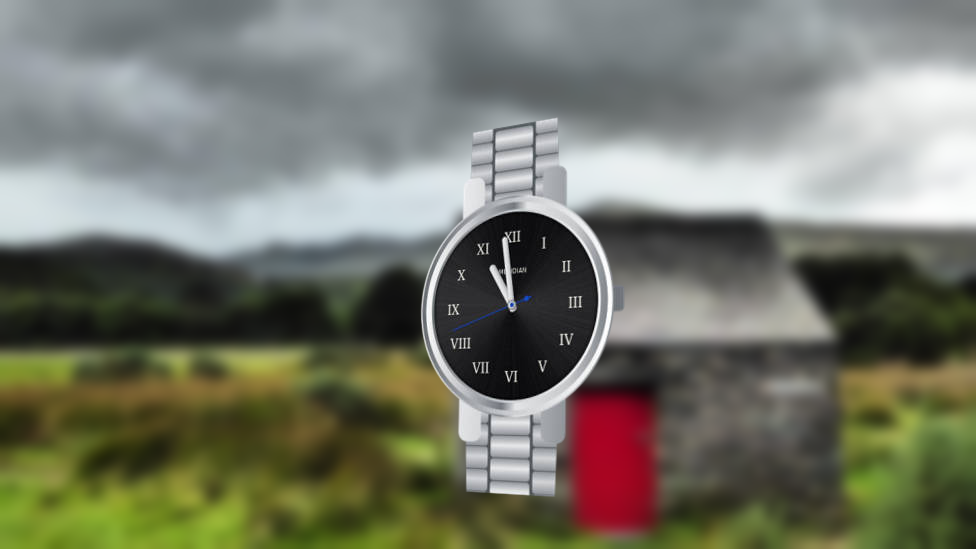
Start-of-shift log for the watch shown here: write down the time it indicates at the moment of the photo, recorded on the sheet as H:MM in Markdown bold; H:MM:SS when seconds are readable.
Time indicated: **10:58:42**
